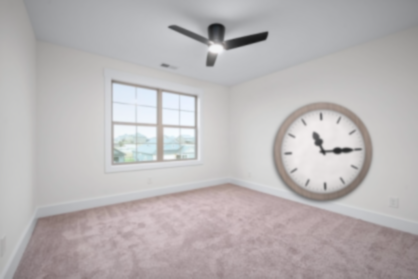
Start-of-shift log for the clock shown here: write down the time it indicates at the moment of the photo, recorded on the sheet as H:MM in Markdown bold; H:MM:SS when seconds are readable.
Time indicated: **11:15**
